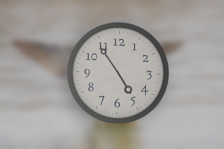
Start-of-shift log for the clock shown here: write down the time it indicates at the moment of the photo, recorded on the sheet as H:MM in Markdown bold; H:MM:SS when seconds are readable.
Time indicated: **4:54**
